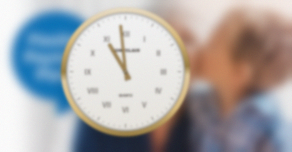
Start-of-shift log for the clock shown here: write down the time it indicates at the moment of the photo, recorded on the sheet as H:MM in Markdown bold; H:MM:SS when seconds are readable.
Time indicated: **10:59**
